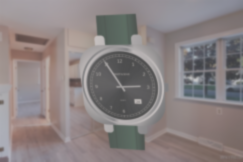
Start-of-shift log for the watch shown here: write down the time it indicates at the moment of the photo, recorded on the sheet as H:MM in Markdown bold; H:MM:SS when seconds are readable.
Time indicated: **2:55**
